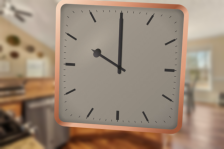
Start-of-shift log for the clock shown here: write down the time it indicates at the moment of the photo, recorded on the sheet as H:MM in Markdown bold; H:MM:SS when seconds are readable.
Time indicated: **10:00**
